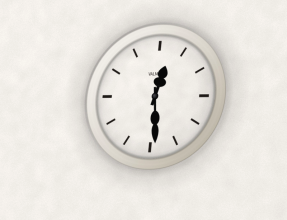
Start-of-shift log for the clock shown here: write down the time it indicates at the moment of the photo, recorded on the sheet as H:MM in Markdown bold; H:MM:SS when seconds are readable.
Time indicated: **12:29**
